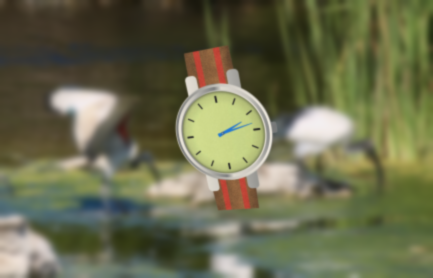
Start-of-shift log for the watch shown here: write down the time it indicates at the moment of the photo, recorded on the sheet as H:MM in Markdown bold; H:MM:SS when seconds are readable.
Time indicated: **2:13**
